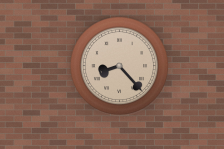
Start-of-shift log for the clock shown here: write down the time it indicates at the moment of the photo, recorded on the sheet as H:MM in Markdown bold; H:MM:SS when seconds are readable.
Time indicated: **8:23**
